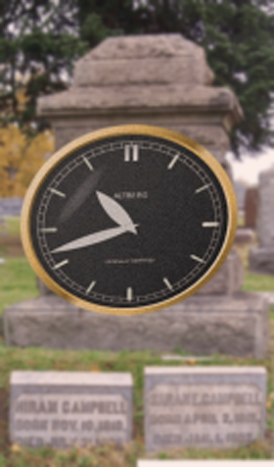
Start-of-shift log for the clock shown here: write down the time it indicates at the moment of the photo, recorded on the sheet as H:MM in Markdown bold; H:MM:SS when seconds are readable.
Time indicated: **10:42**
